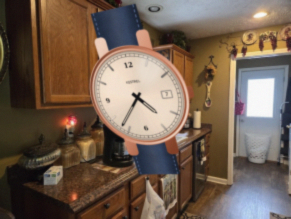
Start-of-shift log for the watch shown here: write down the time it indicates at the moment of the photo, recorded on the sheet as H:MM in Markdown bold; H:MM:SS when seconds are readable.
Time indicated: **4:37**
